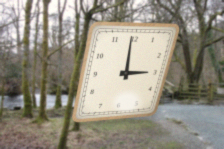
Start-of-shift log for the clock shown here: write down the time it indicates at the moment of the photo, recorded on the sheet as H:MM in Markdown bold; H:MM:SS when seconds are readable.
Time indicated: **2:59**
